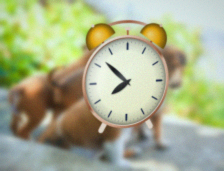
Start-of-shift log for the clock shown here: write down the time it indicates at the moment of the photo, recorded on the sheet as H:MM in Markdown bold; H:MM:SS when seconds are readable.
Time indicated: **7:52**
